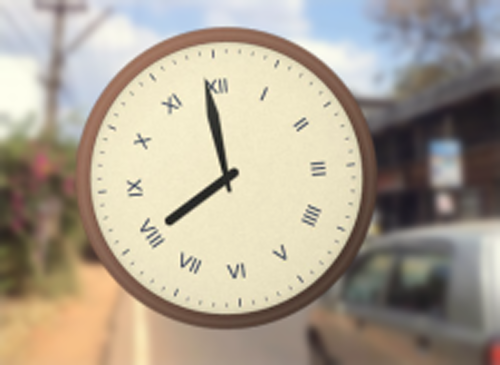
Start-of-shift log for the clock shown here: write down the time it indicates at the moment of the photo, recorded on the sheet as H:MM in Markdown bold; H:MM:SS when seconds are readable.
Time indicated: **7:59**
